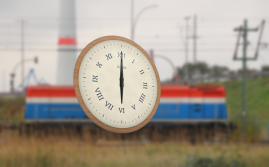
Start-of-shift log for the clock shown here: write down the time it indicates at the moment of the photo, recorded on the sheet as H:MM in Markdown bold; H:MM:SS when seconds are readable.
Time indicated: **6:00**
